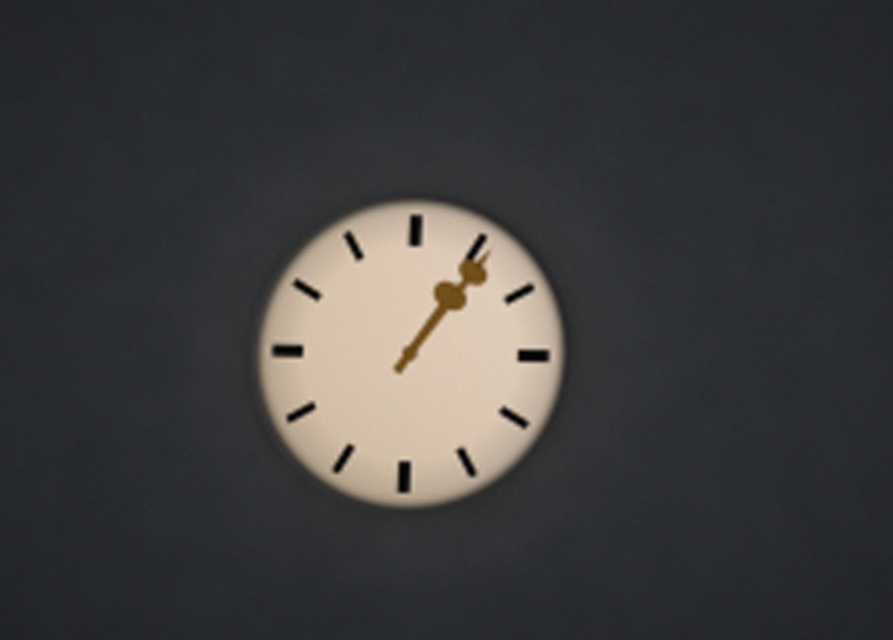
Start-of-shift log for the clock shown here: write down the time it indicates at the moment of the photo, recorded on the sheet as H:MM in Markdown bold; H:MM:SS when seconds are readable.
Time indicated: **1:06**
